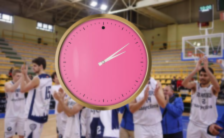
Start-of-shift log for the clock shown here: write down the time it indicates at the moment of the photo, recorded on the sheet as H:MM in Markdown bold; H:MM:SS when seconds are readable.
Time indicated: **2:09**
